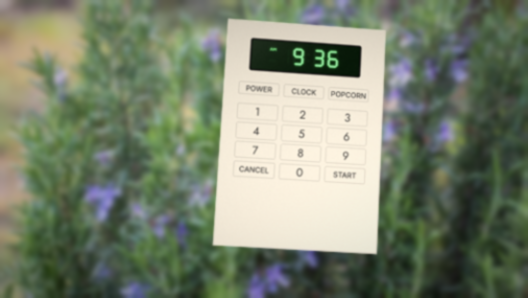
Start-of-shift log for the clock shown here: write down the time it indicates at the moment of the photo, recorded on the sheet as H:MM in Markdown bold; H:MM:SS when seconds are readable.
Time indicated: **9:36**
